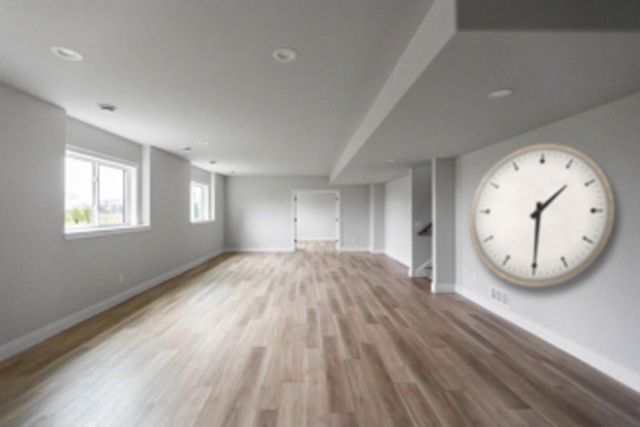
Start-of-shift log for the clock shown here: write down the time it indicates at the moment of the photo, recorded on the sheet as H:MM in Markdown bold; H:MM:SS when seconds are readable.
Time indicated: **1:30**
